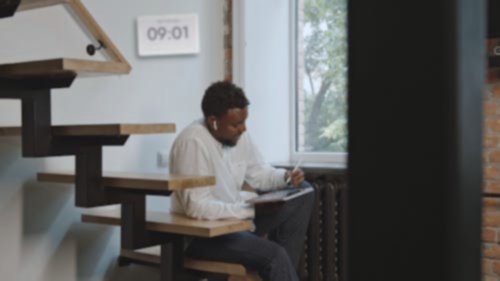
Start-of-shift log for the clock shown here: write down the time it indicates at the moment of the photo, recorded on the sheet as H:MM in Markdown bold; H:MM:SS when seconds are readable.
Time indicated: **9:01**
